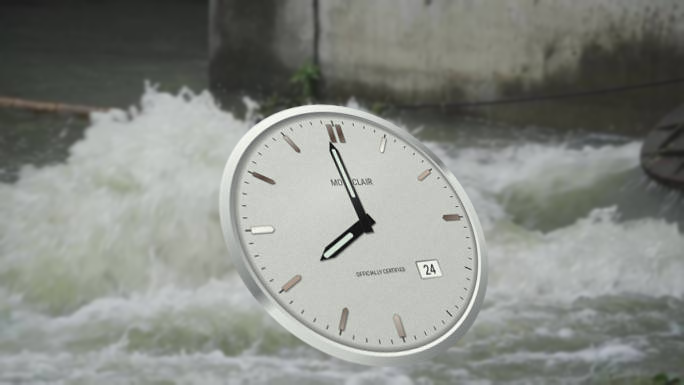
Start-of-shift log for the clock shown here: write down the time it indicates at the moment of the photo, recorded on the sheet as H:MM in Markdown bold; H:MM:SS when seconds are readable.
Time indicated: **7:59**
